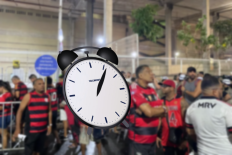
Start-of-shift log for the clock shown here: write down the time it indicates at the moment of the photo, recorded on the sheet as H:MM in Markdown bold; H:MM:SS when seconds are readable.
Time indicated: **1:06**
